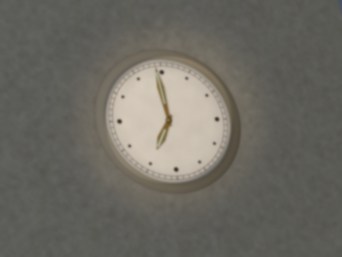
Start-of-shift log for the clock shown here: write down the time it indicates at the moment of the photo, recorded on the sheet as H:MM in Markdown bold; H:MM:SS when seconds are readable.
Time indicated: **6:59**
